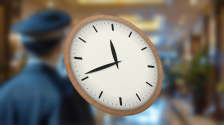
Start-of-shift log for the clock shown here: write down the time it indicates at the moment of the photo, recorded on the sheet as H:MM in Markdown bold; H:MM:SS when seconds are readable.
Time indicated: **11:41**
